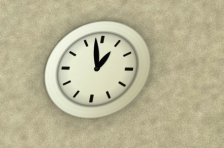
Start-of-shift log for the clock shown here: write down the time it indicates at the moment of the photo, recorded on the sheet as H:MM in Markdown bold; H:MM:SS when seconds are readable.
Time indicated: **12:58**
